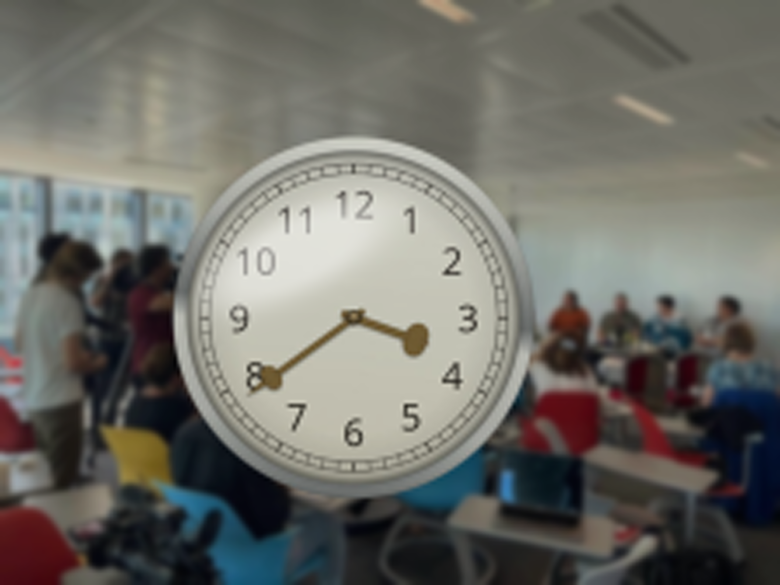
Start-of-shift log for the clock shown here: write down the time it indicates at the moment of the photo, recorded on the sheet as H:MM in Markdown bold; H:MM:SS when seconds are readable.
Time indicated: **3:39**
